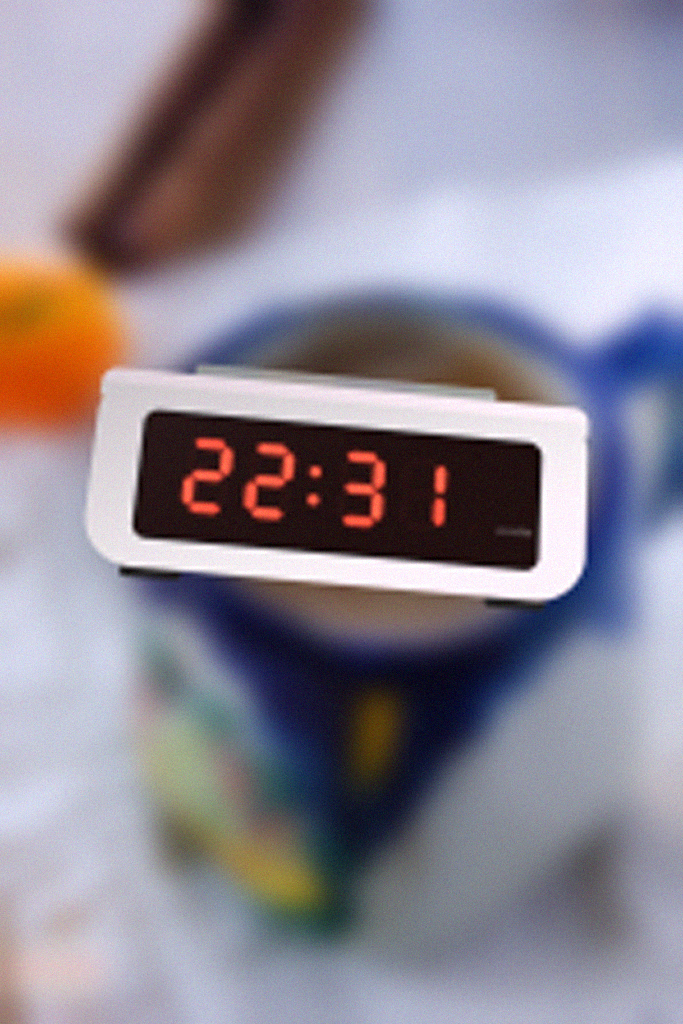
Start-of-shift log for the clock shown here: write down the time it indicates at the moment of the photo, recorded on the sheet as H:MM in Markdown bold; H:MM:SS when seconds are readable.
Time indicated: **22:31**
